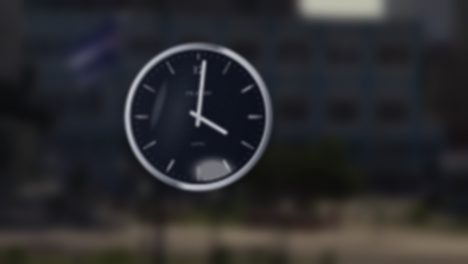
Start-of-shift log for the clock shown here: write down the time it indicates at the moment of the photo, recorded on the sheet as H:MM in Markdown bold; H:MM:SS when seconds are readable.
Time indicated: **4:01**
